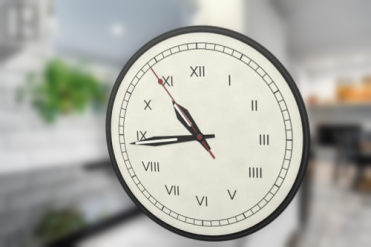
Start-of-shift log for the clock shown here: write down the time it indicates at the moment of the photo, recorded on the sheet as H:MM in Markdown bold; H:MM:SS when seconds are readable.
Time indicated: **10:43:54**
